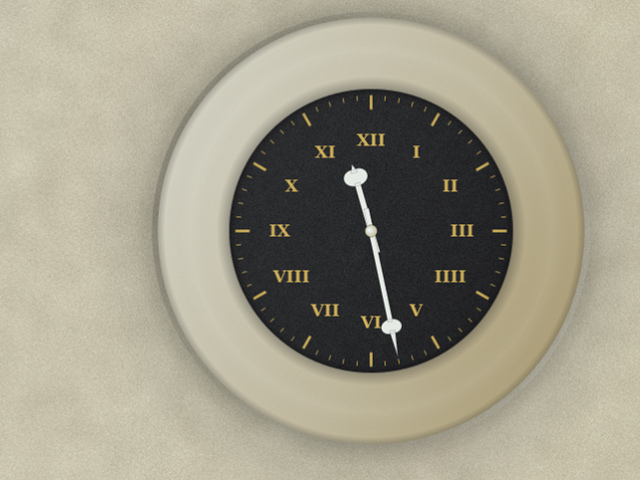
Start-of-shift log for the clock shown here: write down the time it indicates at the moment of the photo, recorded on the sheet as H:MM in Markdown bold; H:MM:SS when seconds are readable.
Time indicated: **11:28**
